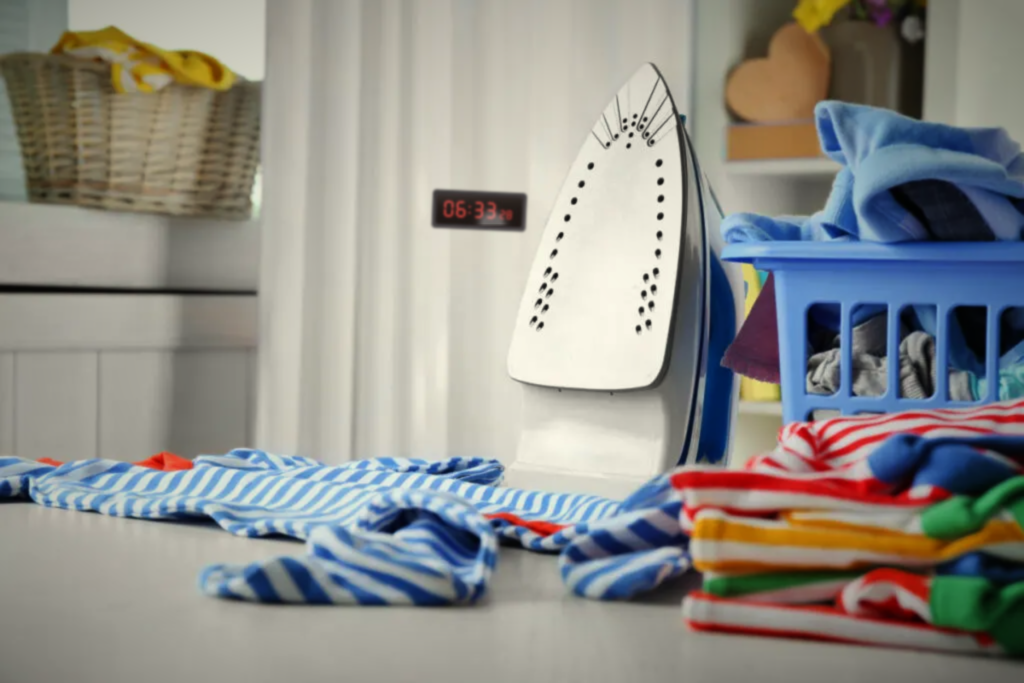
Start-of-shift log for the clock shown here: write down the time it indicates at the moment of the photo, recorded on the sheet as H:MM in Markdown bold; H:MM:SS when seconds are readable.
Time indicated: **6:33**
